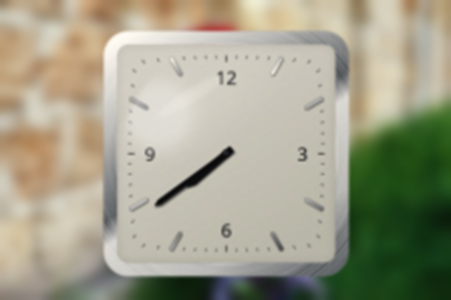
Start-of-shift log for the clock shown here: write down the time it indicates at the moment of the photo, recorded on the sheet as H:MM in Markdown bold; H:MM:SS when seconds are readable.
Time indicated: **7:39**
